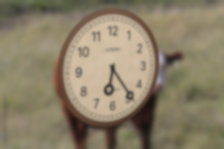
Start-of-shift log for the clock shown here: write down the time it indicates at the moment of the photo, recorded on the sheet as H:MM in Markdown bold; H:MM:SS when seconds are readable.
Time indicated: **6:24**
